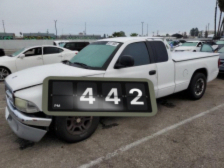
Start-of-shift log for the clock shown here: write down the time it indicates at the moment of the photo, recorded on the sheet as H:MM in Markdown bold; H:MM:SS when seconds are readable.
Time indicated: **4:42**
